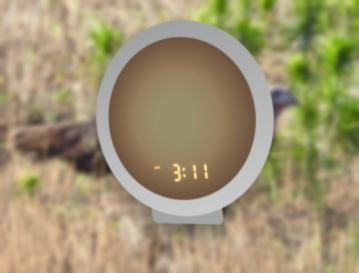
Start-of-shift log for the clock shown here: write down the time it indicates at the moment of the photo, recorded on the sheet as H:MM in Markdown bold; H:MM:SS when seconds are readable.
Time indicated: **3:11**
